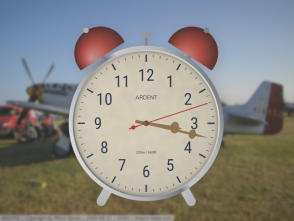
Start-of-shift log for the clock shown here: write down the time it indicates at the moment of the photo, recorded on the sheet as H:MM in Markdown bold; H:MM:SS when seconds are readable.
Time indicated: **3:17:12**
